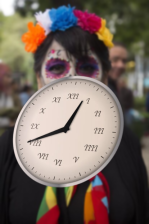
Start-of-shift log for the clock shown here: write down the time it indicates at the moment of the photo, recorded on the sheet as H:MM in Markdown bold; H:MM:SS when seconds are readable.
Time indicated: **12:41**
